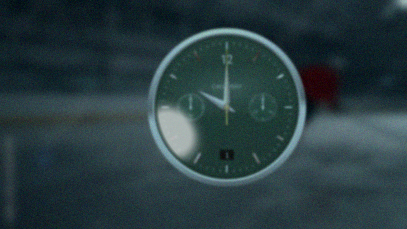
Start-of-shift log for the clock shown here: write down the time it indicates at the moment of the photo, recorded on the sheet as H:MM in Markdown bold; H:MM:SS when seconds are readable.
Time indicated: **10:00**
